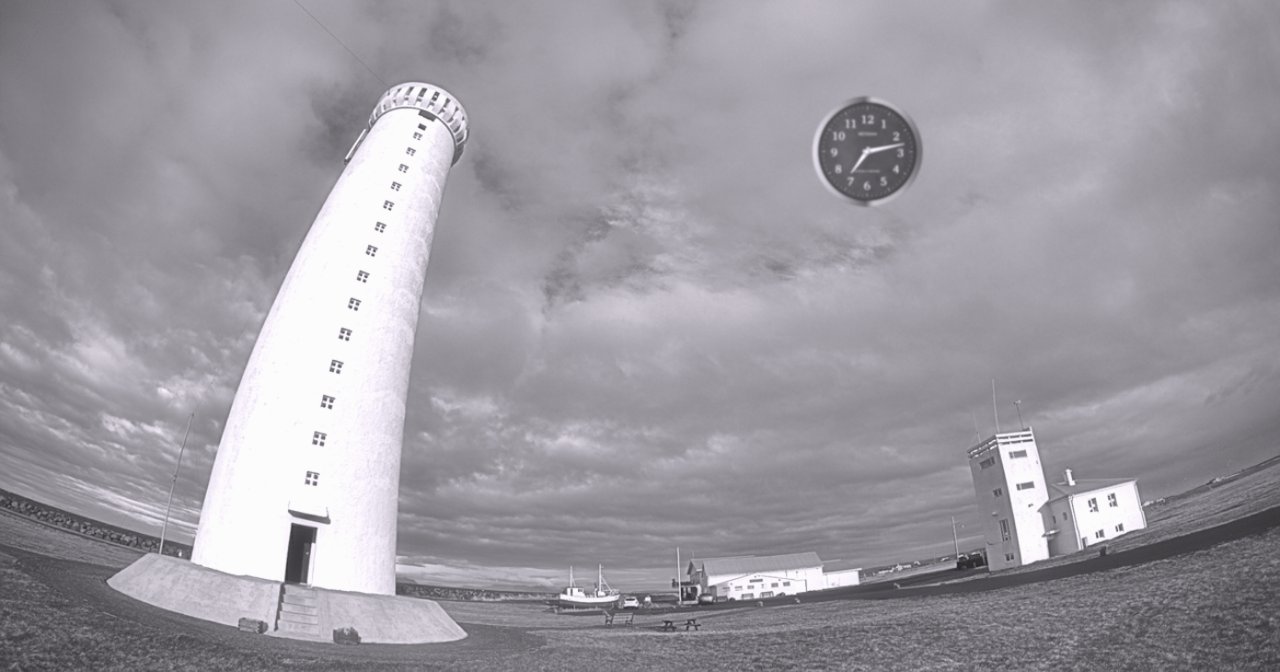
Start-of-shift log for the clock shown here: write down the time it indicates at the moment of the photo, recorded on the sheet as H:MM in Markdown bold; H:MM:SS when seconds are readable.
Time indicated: **7:13**
